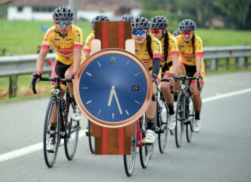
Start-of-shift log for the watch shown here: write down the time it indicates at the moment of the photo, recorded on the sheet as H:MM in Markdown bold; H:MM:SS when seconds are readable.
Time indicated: **6:27**
